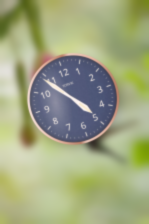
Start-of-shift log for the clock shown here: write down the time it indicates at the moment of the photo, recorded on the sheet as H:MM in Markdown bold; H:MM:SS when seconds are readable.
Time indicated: **4:54**
